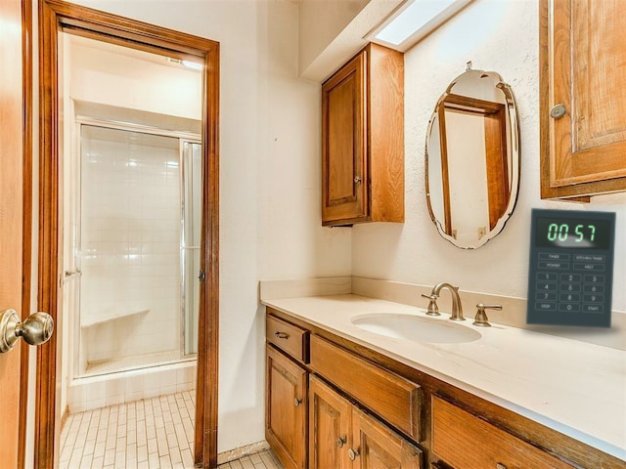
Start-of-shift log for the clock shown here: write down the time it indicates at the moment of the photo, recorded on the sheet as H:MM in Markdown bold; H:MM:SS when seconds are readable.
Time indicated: **0:57**
